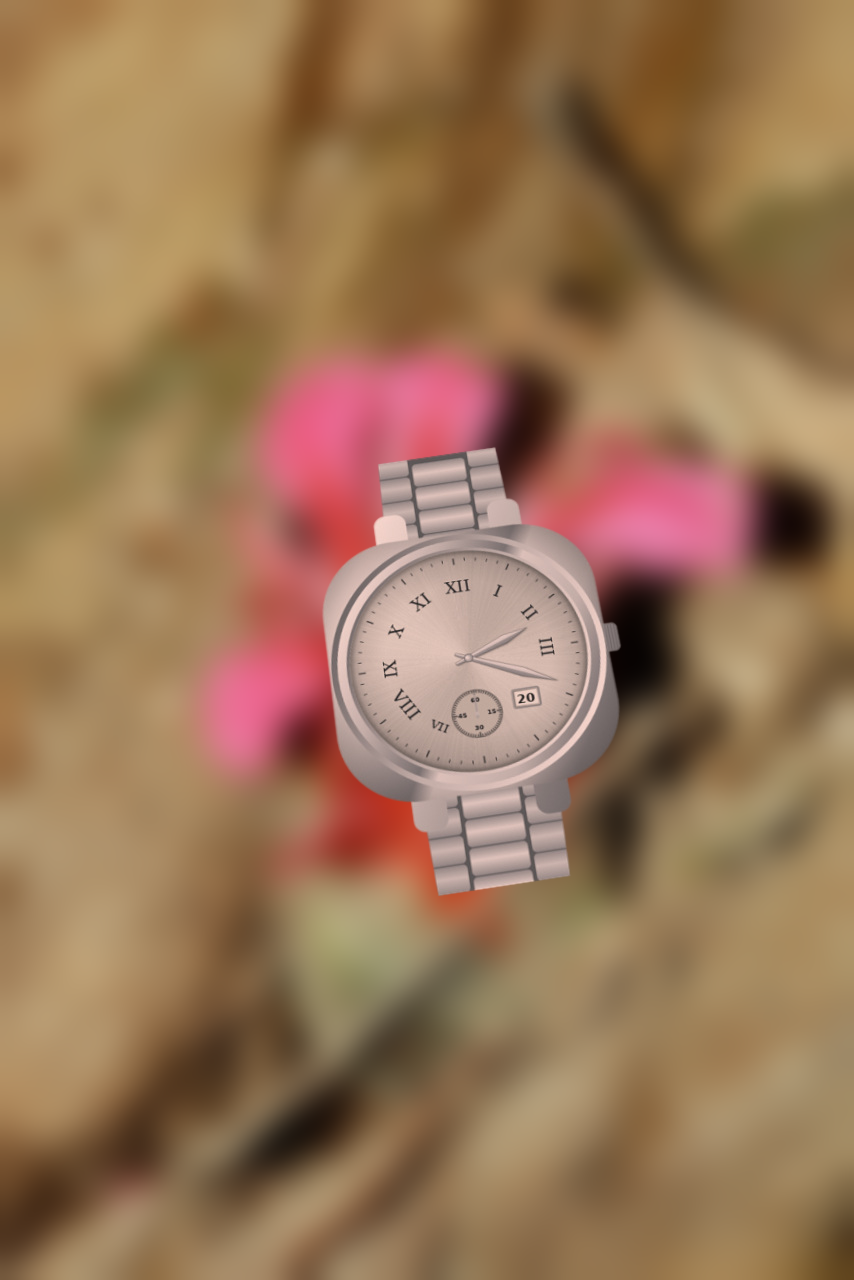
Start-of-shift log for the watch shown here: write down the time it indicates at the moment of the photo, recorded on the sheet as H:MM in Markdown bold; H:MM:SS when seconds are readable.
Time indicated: **2:19**
